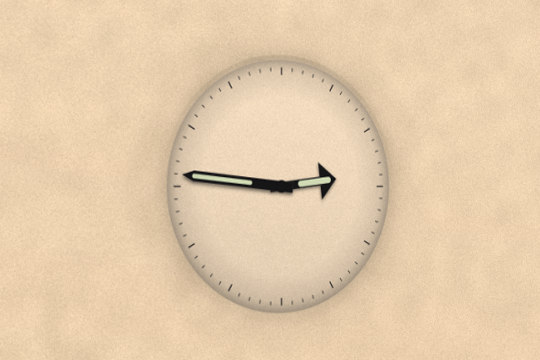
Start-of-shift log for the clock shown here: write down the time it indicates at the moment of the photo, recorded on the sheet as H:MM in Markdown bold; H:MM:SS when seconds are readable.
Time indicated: **2:46**
